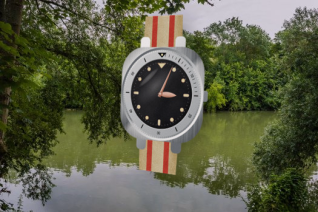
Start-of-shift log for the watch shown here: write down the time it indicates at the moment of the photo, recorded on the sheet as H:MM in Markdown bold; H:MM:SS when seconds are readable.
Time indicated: **3:04**
